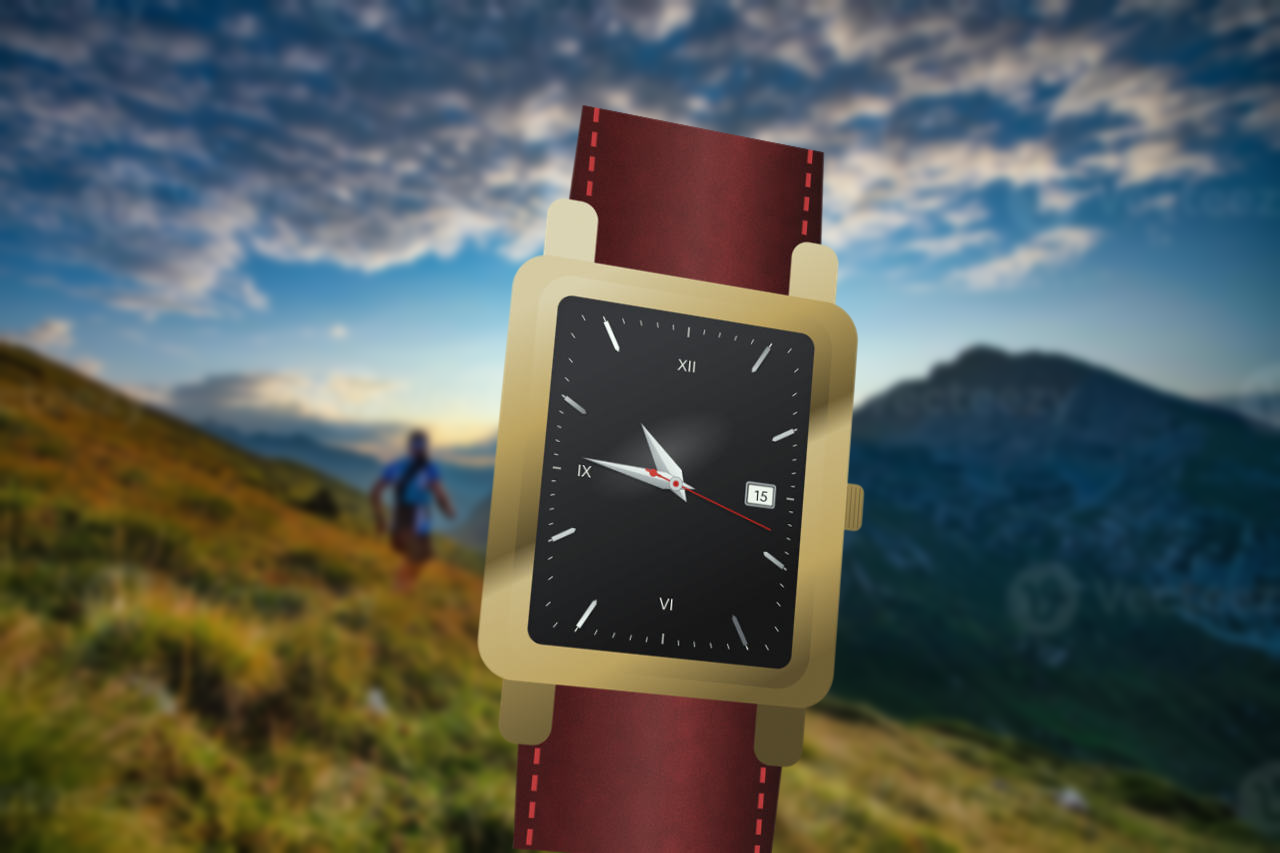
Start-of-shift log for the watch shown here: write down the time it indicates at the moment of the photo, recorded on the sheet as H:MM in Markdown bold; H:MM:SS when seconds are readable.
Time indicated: **10:46:18**
